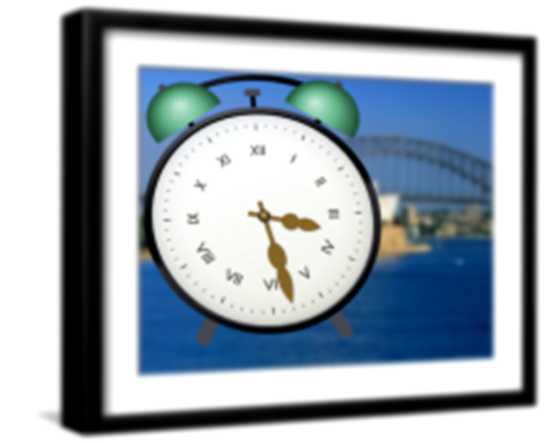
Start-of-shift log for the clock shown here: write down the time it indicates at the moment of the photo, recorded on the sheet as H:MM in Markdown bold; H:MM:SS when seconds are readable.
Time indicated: **3:28**
